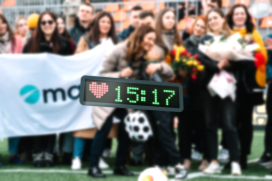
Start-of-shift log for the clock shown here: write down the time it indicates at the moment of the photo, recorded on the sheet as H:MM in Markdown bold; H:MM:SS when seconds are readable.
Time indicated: **15:17**
